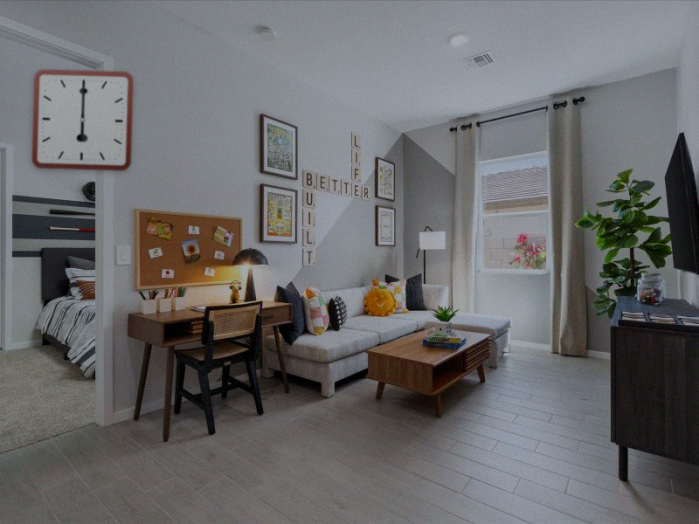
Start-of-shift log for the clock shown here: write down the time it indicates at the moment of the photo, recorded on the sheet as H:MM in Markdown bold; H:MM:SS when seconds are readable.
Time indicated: **6:00**
